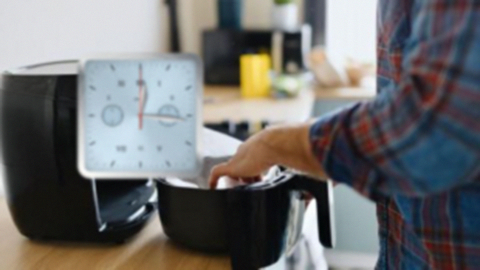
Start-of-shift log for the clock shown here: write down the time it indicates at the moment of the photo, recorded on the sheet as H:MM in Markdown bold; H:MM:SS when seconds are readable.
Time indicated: **12:16**
